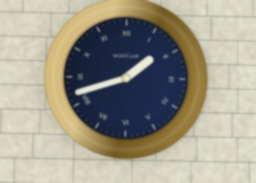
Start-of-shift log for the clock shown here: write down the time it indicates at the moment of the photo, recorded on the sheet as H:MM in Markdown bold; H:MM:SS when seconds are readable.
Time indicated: **1:42**
